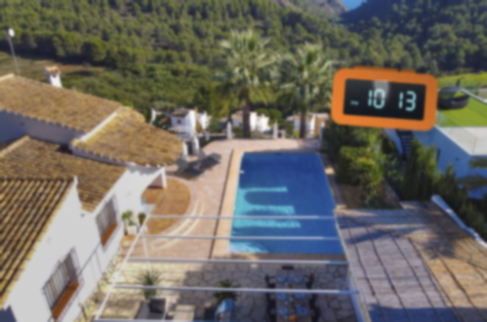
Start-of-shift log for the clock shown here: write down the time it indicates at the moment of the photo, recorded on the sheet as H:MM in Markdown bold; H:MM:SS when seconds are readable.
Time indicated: **10:13**
